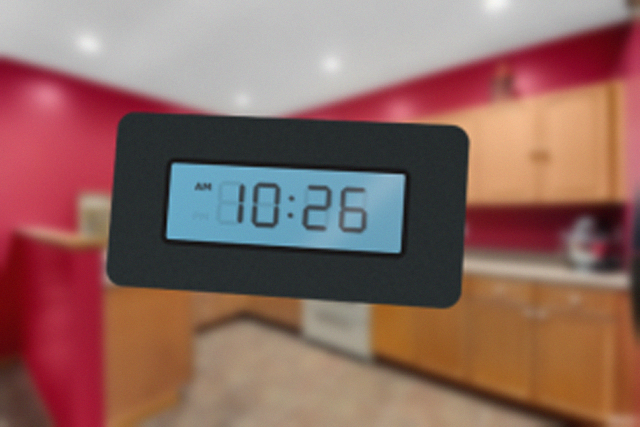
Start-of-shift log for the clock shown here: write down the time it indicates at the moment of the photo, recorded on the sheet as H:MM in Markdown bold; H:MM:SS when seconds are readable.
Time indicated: **10:26**
